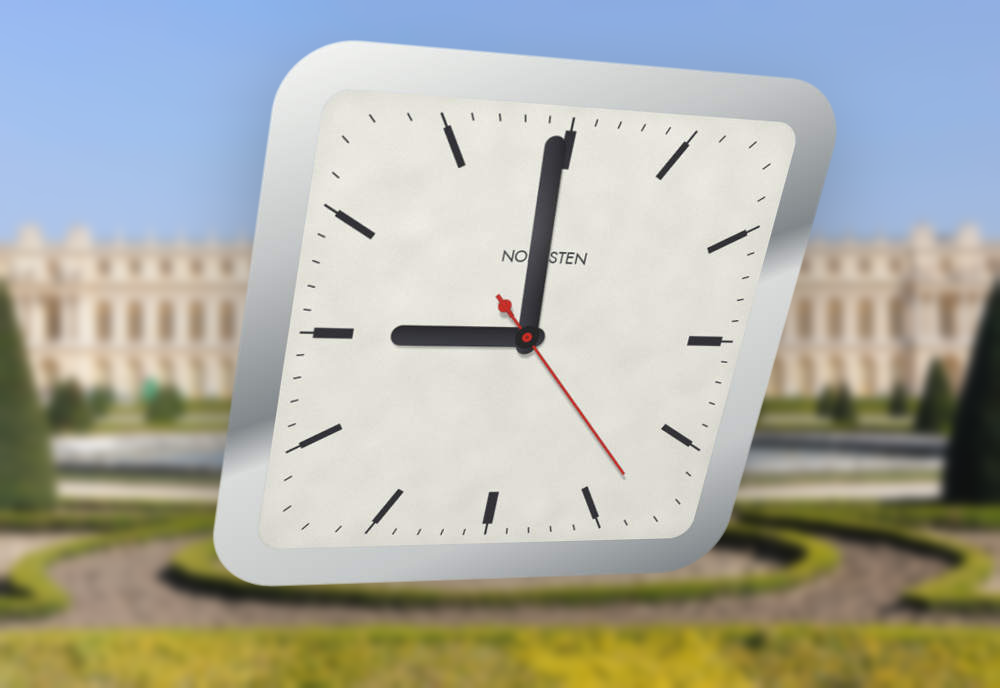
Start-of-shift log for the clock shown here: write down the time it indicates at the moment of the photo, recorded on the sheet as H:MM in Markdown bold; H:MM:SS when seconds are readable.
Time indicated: **8:59:23**
